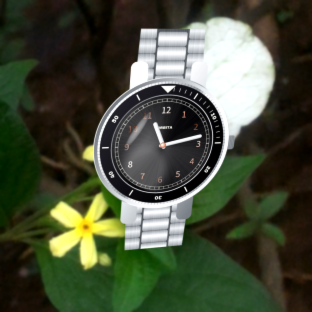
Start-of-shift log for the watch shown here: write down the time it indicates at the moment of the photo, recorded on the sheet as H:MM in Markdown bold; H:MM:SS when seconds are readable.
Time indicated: **11:13**
